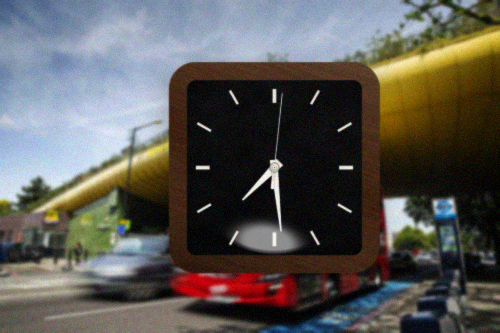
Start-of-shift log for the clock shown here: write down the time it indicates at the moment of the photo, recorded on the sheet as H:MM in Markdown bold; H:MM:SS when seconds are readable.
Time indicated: **7:29:01**
